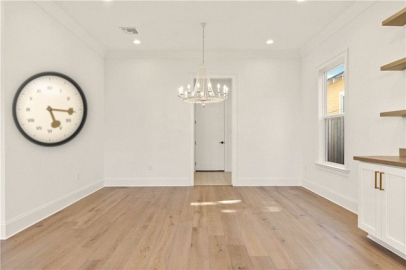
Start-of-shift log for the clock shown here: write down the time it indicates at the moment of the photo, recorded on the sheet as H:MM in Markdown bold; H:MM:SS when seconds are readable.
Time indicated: **5:16**
